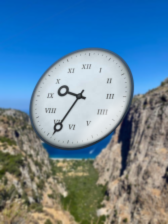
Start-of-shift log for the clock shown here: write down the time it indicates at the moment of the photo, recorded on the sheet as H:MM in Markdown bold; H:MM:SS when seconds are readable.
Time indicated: **9:34**
